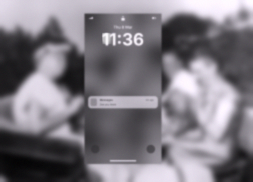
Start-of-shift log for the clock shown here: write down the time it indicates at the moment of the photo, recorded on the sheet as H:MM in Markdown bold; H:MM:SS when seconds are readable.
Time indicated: **11:36**
